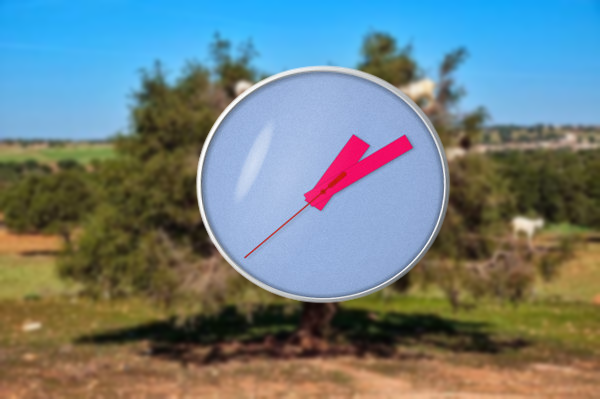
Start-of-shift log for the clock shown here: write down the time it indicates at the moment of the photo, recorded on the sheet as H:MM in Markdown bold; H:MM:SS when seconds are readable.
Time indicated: **1:09:38**
